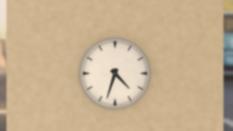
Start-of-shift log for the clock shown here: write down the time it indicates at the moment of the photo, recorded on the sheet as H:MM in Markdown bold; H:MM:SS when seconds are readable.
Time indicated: **4:33**
